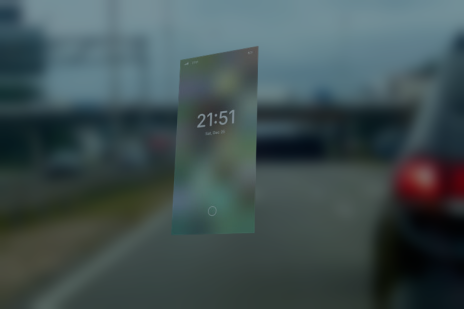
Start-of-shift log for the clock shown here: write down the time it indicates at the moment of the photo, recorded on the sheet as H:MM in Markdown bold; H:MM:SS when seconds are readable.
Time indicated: **21:51**
